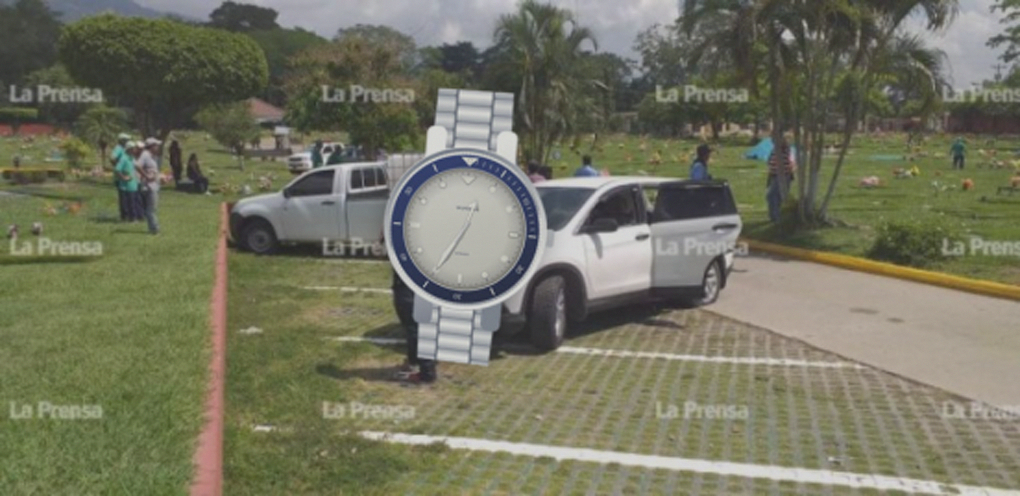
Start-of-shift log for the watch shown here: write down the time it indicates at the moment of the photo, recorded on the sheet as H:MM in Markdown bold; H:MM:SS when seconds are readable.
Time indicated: **12:35**
